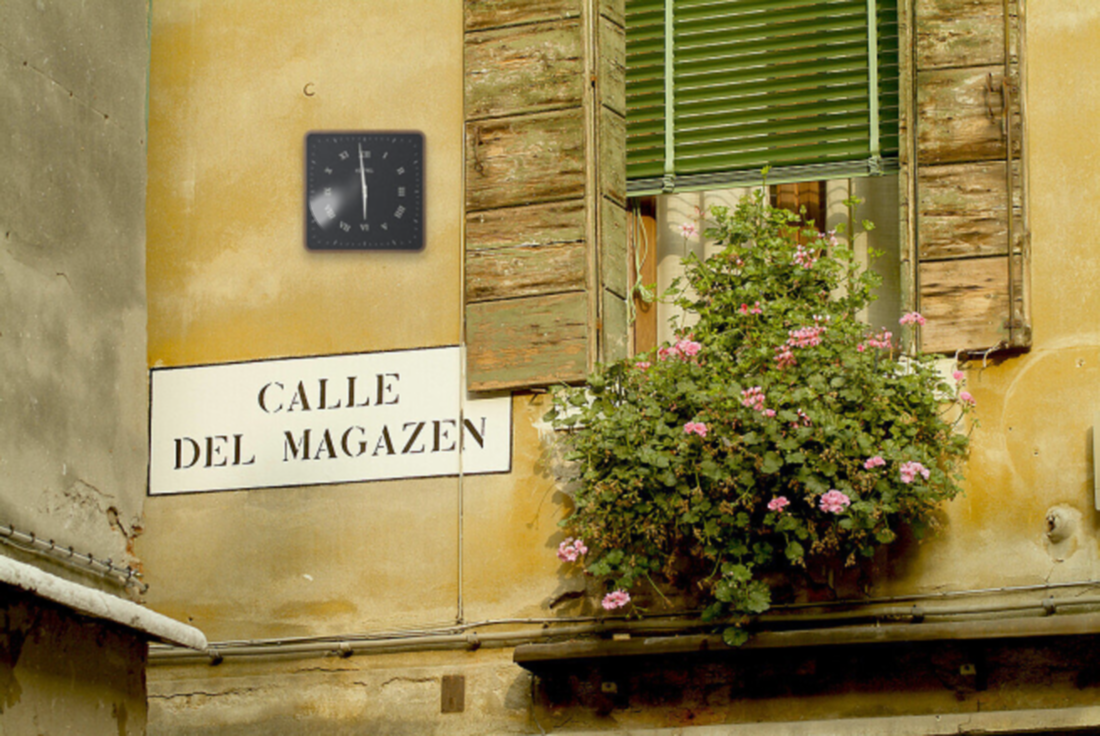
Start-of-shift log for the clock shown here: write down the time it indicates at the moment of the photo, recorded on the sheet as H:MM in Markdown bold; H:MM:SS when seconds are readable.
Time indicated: **5:59**
